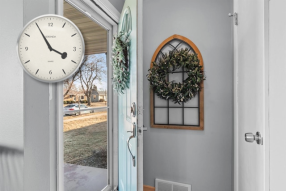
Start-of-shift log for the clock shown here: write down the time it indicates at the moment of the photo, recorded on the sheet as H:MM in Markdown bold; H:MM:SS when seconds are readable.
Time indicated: **3:55**
